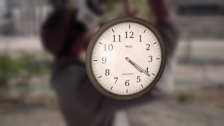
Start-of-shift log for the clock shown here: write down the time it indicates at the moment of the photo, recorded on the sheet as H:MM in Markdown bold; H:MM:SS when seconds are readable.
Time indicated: **4:21**
